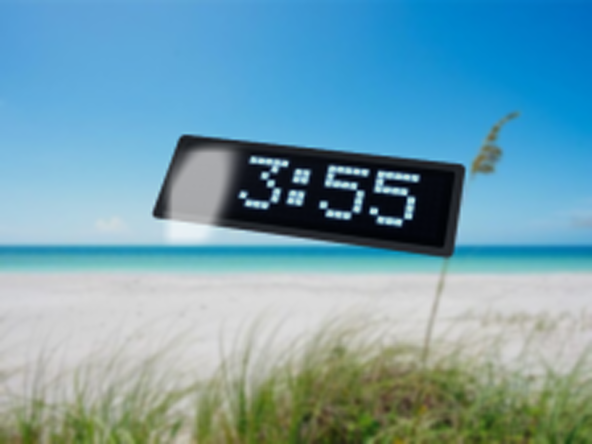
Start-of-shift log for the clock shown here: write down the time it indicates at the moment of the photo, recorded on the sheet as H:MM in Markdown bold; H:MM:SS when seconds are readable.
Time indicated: **3:55**
